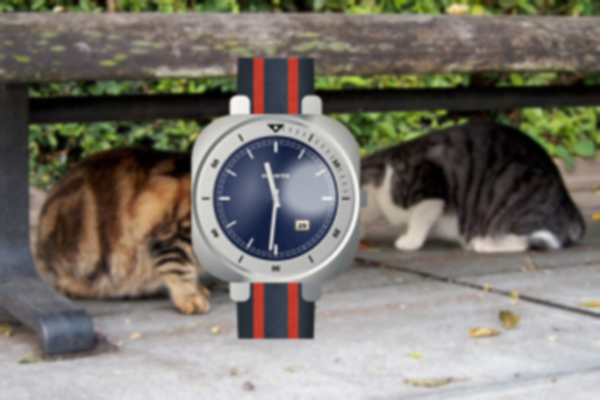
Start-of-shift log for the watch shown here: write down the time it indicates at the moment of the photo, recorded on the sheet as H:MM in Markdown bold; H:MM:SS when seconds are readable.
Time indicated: **11:31**
